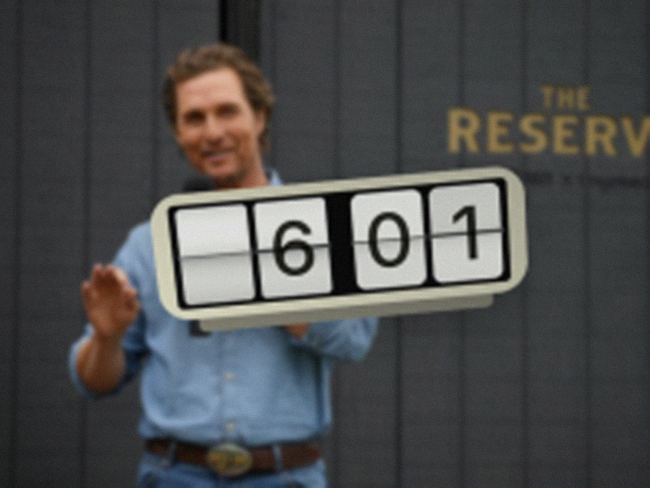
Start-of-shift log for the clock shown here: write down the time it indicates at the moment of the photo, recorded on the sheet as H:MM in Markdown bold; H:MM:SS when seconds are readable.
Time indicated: **6:01**
